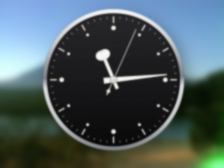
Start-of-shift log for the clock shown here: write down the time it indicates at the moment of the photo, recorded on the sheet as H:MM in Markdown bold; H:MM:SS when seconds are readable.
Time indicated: **11:14:04**
